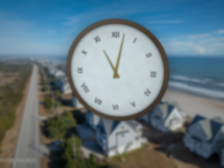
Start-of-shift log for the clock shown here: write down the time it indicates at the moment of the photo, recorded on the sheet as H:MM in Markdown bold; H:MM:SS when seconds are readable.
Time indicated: **11:02**
